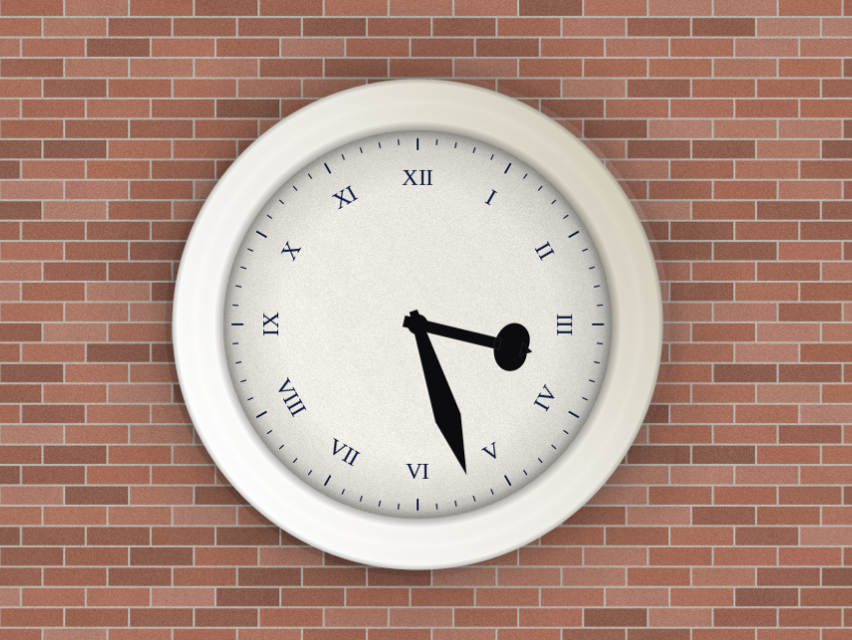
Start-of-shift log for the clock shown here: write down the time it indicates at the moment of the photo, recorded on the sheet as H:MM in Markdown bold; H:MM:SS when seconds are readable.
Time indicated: **3:27**
